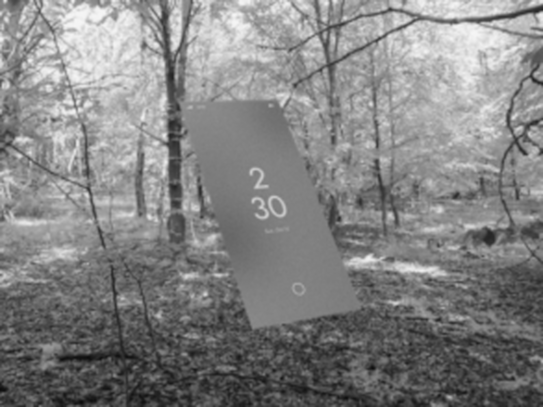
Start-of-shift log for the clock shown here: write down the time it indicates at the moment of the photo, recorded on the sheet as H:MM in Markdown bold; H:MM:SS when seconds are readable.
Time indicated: **2:30**
